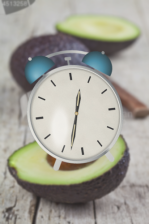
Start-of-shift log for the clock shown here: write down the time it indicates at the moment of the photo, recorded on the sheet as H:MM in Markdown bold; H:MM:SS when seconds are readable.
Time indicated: **12:33**
